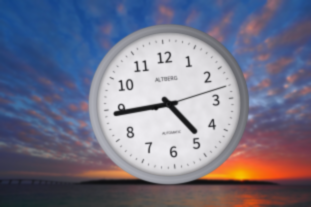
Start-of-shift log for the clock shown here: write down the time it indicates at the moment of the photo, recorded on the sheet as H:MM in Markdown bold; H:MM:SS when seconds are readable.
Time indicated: **4:44:13**
